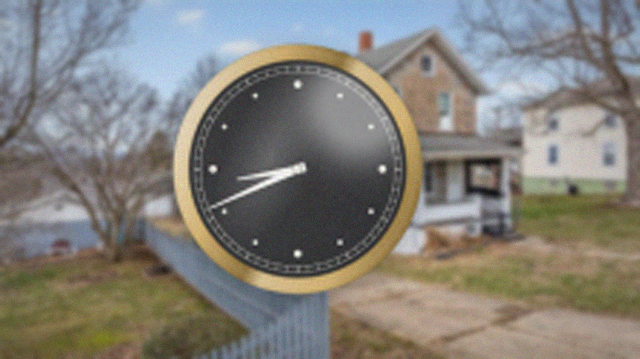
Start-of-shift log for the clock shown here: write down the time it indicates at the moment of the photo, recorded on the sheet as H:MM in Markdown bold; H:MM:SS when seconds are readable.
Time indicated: **8:41**
